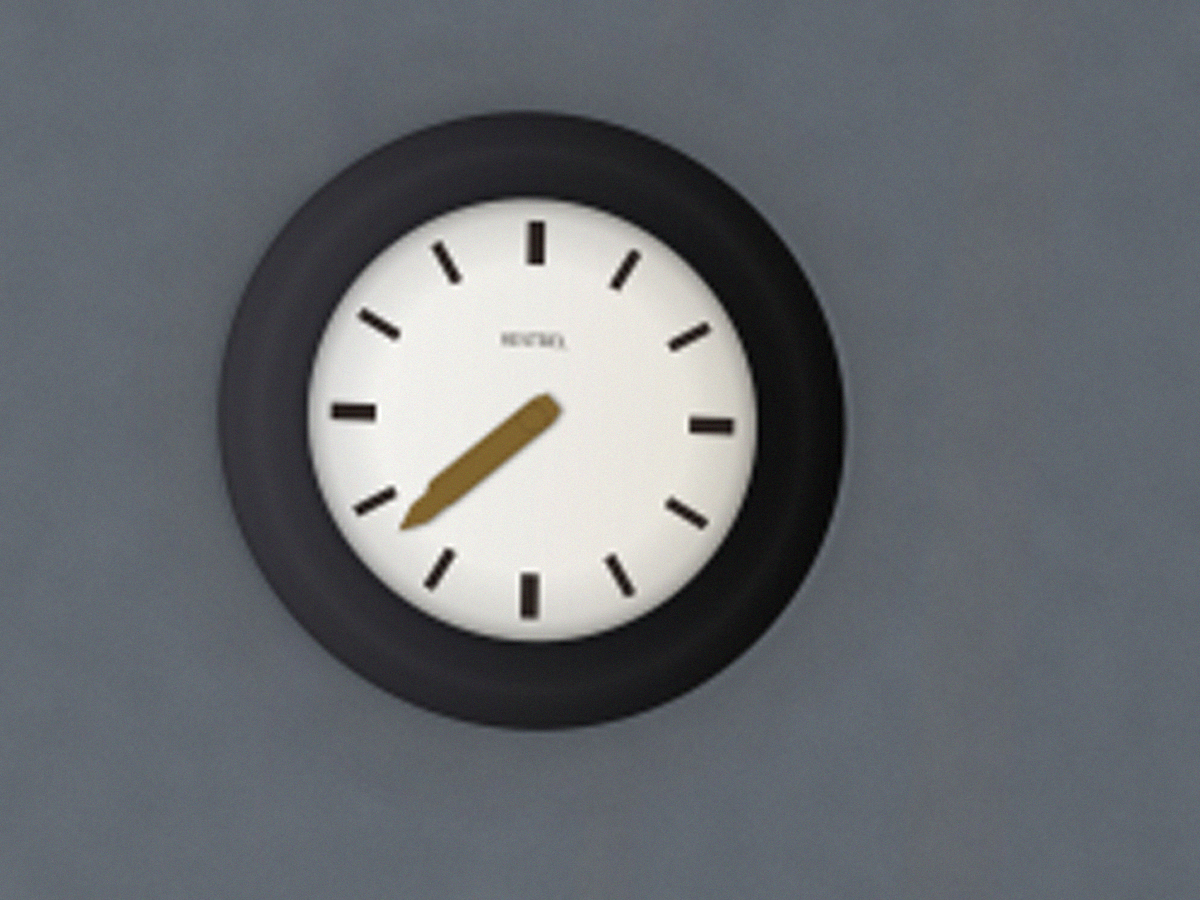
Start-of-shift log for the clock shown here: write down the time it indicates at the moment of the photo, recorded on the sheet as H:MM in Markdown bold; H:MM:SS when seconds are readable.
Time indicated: **7:38**
